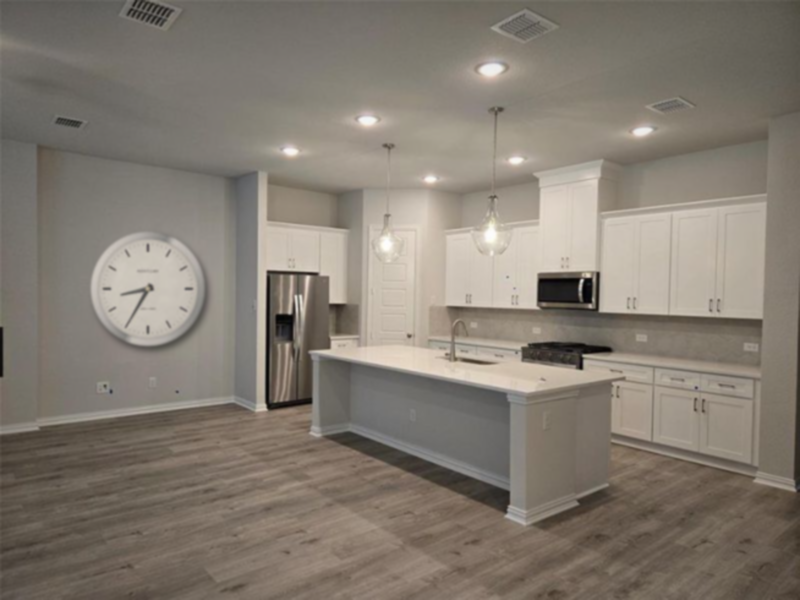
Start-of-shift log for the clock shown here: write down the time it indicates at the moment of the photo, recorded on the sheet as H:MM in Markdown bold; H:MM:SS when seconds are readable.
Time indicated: **8:35**
